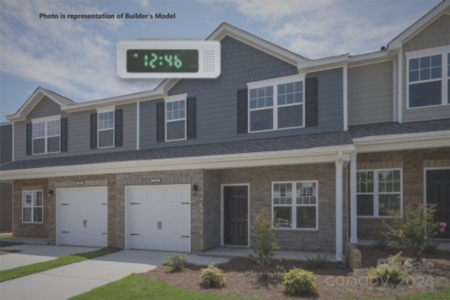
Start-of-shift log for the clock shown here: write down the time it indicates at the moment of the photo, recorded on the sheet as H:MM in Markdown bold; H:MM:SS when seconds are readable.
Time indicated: **12:46**
